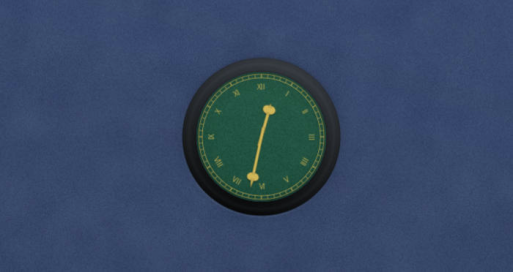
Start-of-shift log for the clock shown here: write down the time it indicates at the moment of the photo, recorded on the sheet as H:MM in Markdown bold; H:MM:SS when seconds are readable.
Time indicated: **12:32**
